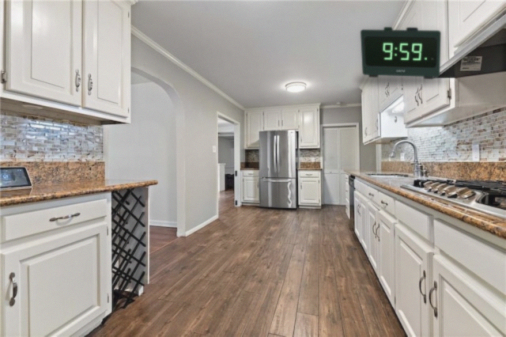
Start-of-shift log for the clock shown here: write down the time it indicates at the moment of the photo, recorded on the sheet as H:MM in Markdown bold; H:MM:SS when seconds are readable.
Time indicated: **9:59**
